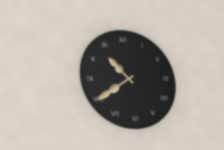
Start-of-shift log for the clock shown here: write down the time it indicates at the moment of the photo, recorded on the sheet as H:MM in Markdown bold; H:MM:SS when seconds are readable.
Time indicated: **10:40**
